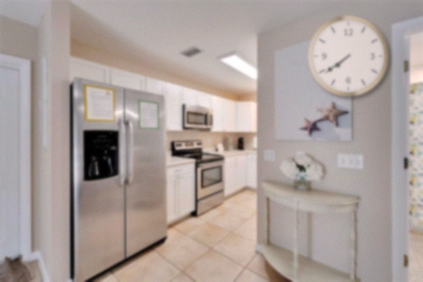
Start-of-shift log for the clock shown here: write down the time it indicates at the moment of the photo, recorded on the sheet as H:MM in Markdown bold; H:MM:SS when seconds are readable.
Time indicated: **7:39**
